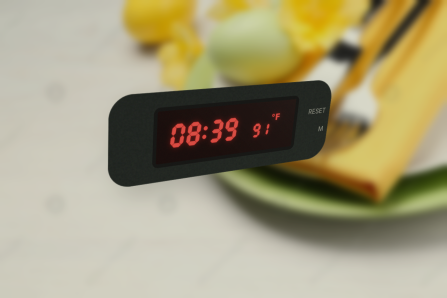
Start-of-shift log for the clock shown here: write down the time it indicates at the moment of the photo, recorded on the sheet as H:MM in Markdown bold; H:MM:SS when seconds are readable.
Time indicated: **8:39**
